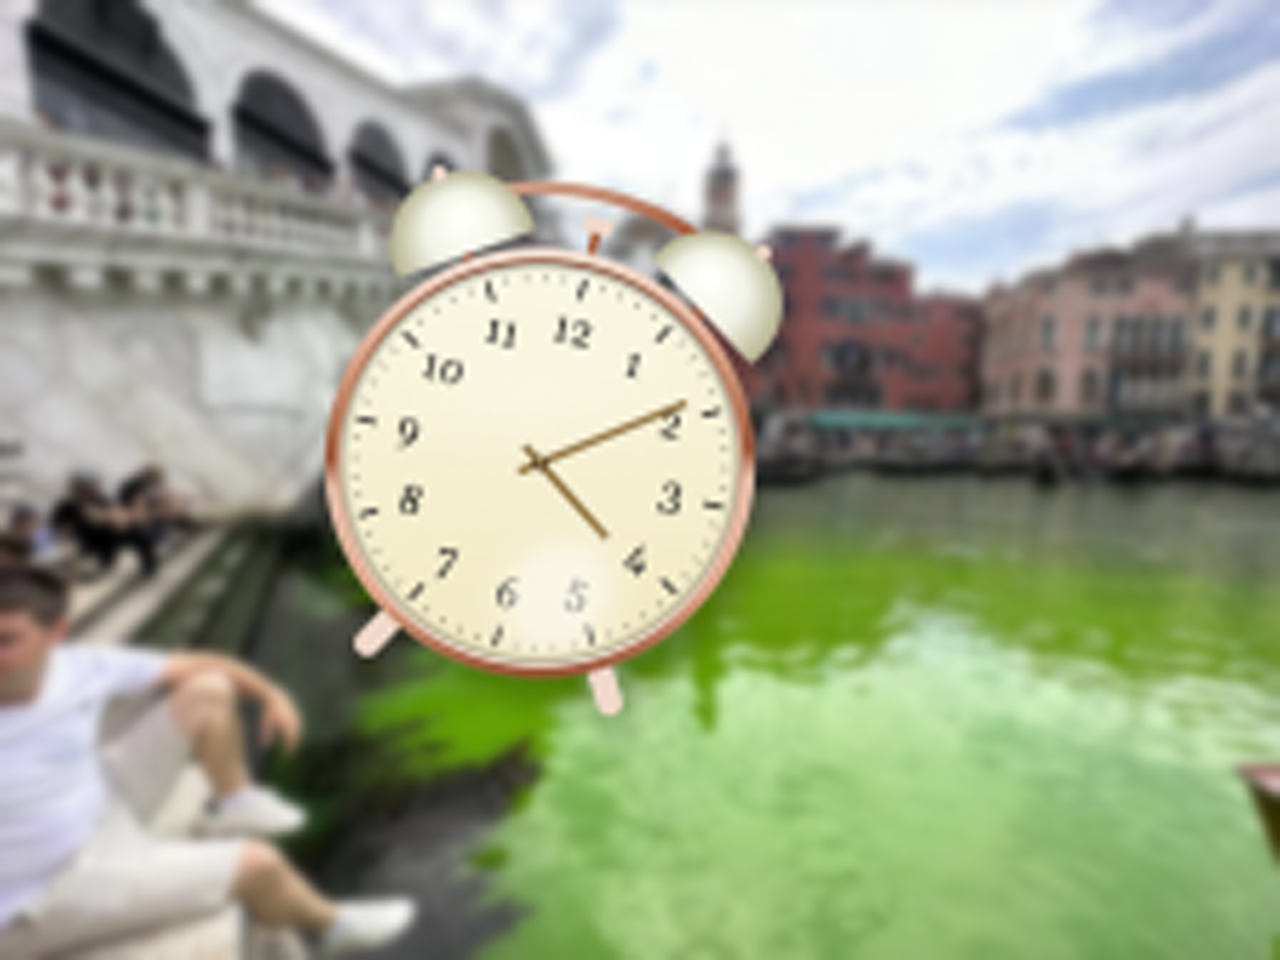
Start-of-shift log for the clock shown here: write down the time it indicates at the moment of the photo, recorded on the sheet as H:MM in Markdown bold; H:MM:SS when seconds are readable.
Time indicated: **4:09**
